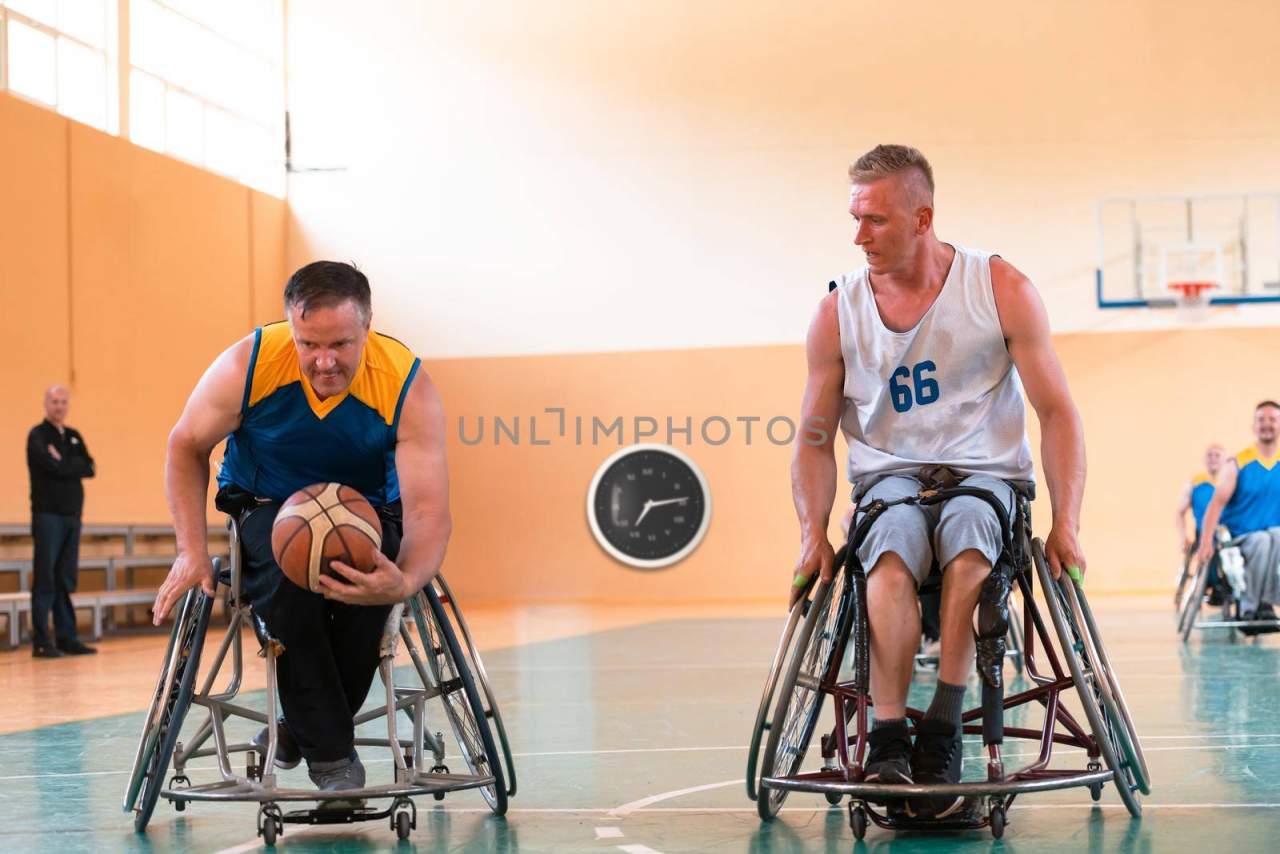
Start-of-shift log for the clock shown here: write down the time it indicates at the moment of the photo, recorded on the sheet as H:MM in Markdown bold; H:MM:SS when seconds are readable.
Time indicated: **7:14**
